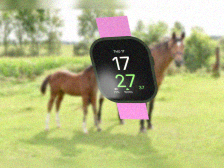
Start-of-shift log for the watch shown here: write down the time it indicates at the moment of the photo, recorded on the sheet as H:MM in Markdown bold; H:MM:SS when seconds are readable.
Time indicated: **17:27**
